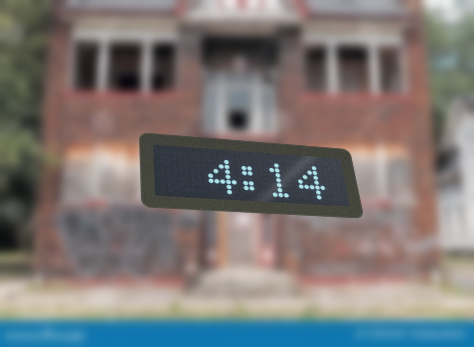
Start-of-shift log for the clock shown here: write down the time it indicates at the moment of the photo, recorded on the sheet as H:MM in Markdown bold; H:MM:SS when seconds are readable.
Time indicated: **4:14**
